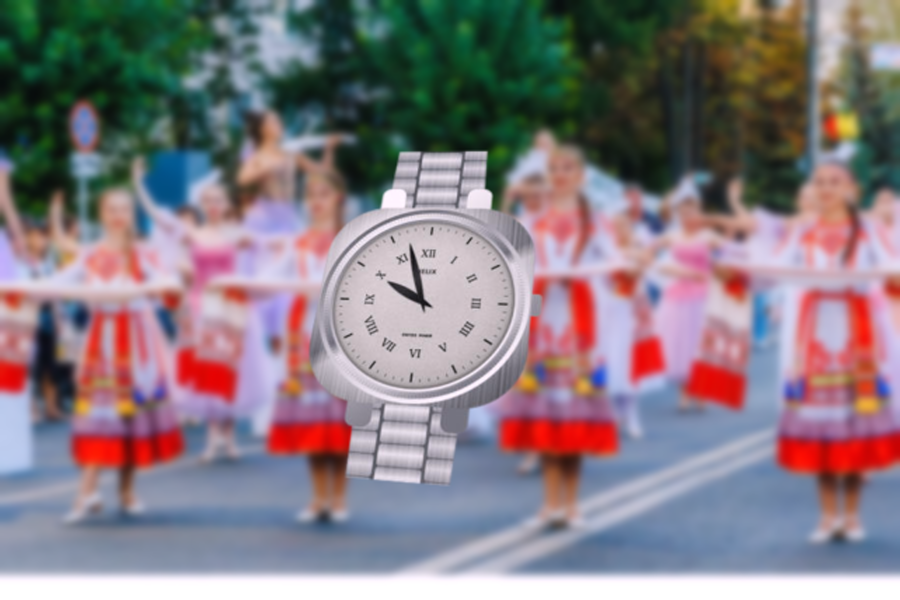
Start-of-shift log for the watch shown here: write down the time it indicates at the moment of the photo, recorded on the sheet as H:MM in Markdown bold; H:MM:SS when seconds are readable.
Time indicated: **9:57**
